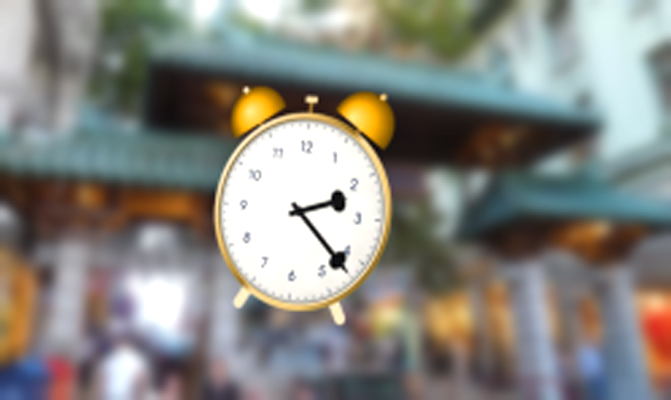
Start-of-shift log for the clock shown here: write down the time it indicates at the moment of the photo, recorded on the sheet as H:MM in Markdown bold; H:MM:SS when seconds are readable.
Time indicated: **2:22**
